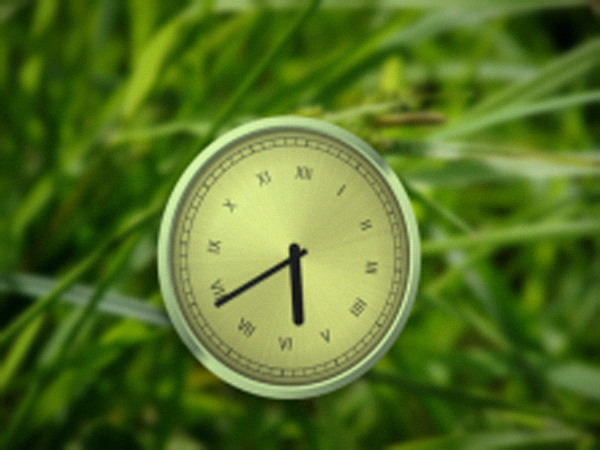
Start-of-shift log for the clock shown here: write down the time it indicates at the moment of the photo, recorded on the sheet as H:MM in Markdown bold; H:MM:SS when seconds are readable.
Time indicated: **5:39**
